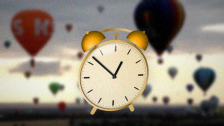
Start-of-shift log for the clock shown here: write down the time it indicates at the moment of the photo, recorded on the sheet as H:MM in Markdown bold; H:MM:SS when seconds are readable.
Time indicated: **12:52**
